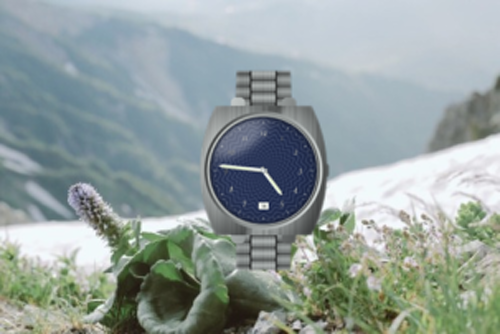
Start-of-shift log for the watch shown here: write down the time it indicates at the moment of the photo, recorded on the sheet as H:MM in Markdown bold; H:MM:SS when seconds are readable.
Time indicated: **4:46**
